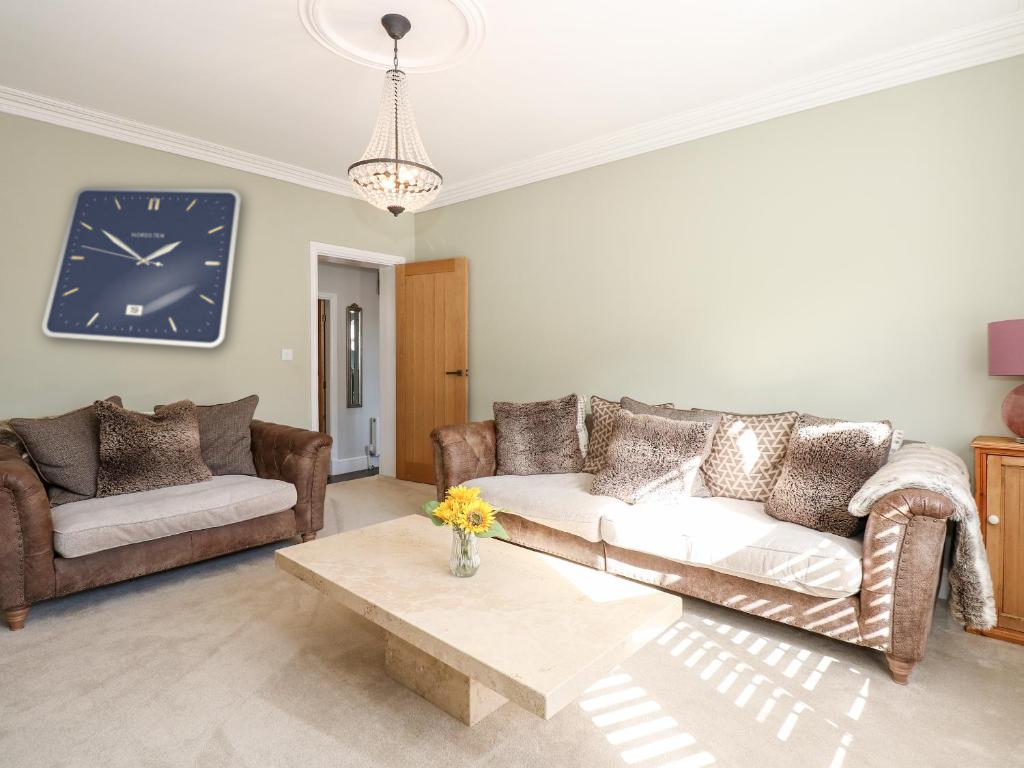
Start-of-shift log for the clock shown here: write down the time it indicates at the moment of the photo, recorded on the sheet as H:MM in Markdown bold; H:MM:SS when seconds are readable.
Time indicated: **1:50:47**
